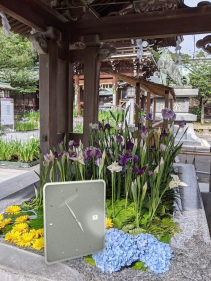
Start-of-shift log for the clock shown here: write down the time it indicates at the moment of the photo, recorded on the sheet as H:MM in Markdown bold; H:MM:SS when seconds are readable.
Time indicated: **4:54**
